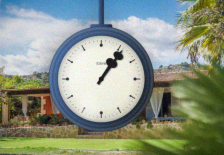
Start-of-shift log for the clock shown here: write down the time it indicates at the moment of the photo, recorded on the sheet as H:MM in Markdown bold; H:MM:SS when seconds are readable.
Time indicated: **1:06**
